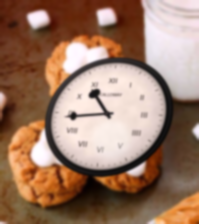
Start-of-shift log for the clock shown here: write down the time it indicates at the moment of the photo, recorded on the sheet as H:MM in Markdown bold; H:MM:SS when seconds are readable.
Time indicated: **10:44**
